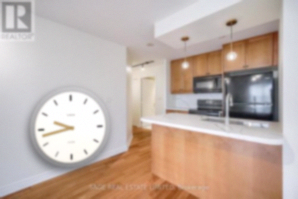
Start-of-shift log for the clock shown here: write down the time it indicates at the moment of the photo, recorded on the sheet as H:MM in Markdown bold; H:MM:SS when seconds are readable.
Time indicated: **9:43**
